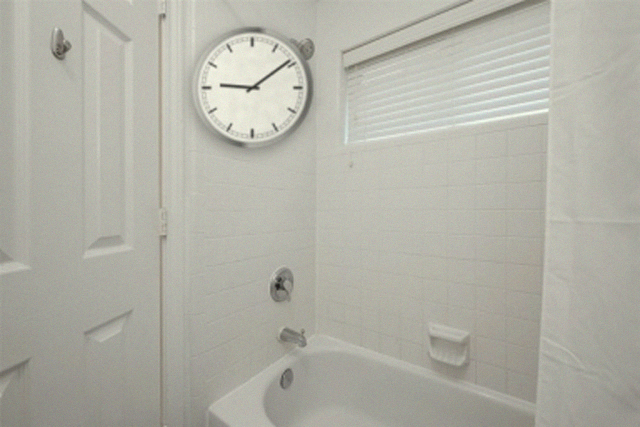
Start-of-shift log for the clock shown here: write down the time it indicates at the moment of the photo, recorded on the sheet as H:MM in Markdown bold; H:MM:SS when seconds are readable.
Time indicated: **9:09**
